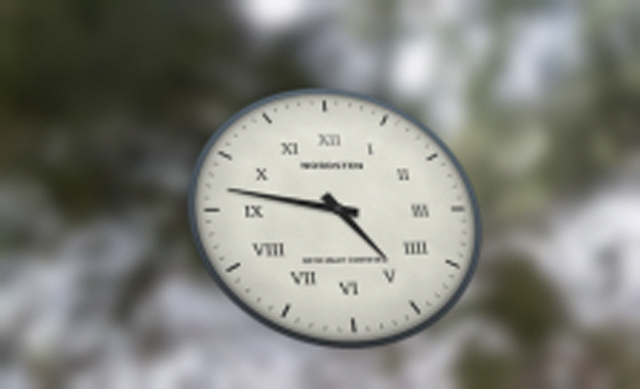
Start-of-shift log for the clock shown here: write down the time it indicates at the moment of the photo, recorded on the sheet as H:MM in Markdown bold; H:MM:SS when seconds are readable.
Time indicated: **4:47**
